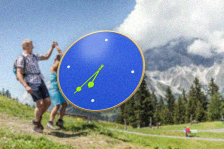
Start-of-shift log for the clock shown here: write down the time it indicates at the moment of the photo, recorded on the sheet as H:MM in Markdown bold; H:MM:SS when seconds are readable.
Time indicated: **6:36**
